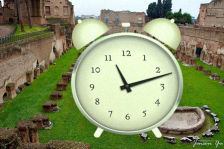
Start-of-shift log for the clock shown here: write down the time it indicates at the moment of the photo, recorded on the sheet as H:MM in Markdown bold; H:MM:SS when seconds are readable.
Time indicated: **11:12**
